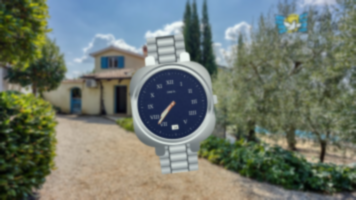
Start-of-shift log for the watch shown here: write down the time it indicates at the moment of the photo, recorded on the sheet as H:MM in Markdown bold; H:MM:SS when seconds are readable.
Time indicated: **7:37**
